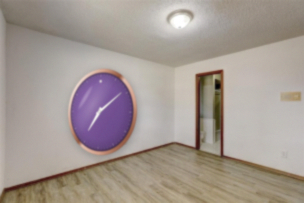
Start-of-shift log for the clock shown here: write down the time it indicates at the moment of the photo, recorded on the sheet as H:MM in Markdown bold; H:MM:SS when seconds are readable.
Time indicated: **7:09**
